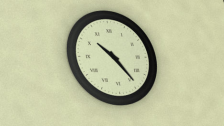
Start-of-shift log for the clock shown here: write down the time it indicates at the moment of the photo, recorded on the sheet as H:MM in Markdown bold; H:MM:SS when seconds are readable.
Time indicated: **10:24**
